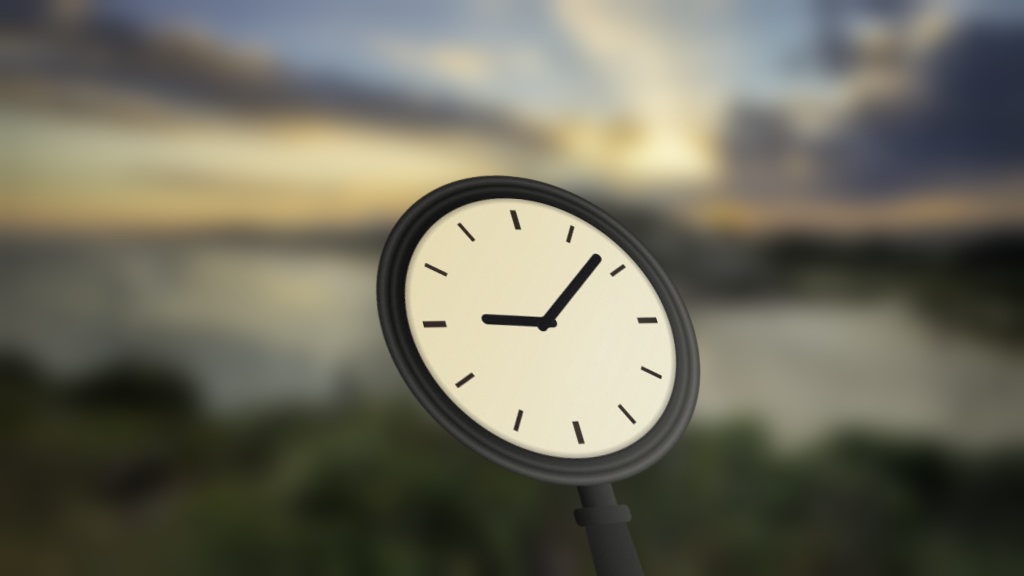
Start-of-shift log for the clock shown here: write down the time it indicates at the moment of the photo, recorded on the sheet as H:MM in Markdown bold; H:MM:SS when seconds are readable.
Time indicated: **9:08**
